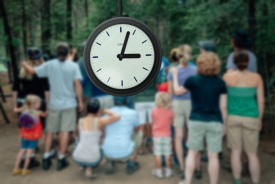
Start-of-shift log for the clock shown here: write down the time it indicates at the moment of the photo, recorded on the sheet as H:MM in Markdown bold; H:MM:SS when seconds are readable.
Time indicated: **3:03**
